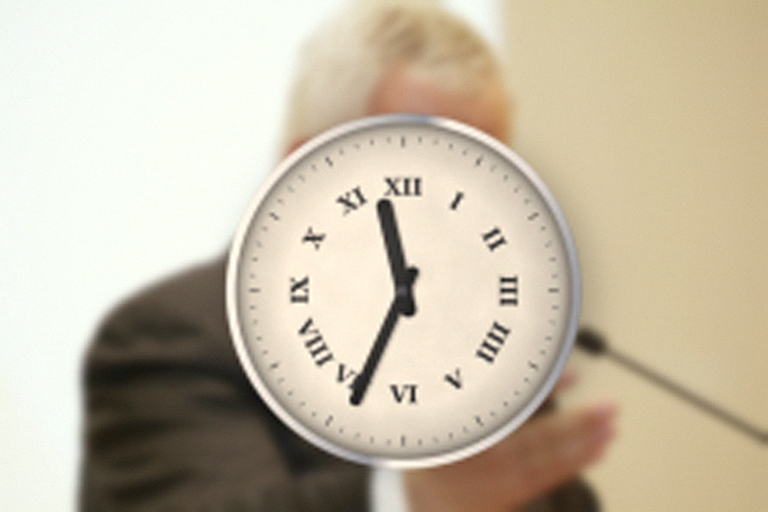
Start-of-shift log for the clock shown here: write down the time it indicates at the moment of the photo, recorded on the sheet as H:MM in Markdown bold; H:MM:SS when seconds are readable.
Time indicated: **11:34**
